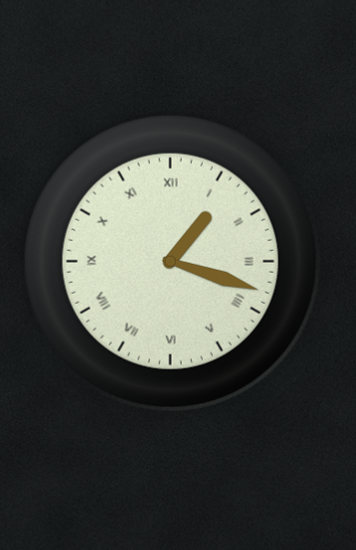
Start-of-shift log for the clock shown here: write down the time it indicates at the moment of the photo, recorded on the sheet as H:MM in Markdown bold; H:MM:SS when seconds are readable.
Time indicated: **1:18**
